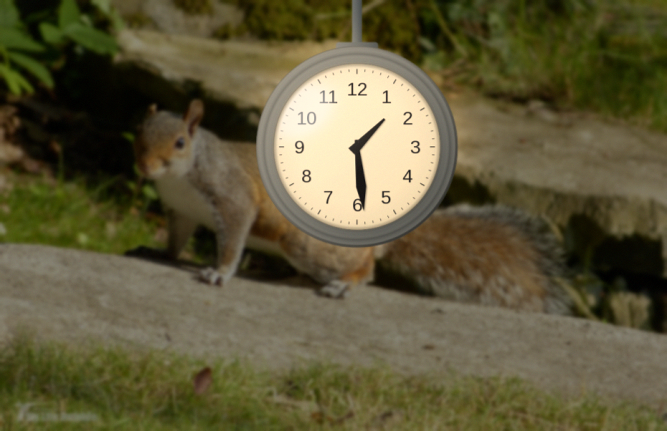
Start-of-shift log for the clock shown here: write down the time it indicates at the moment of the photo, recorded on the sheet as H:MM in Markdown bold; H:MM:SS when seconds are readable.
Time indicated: **1:29**
